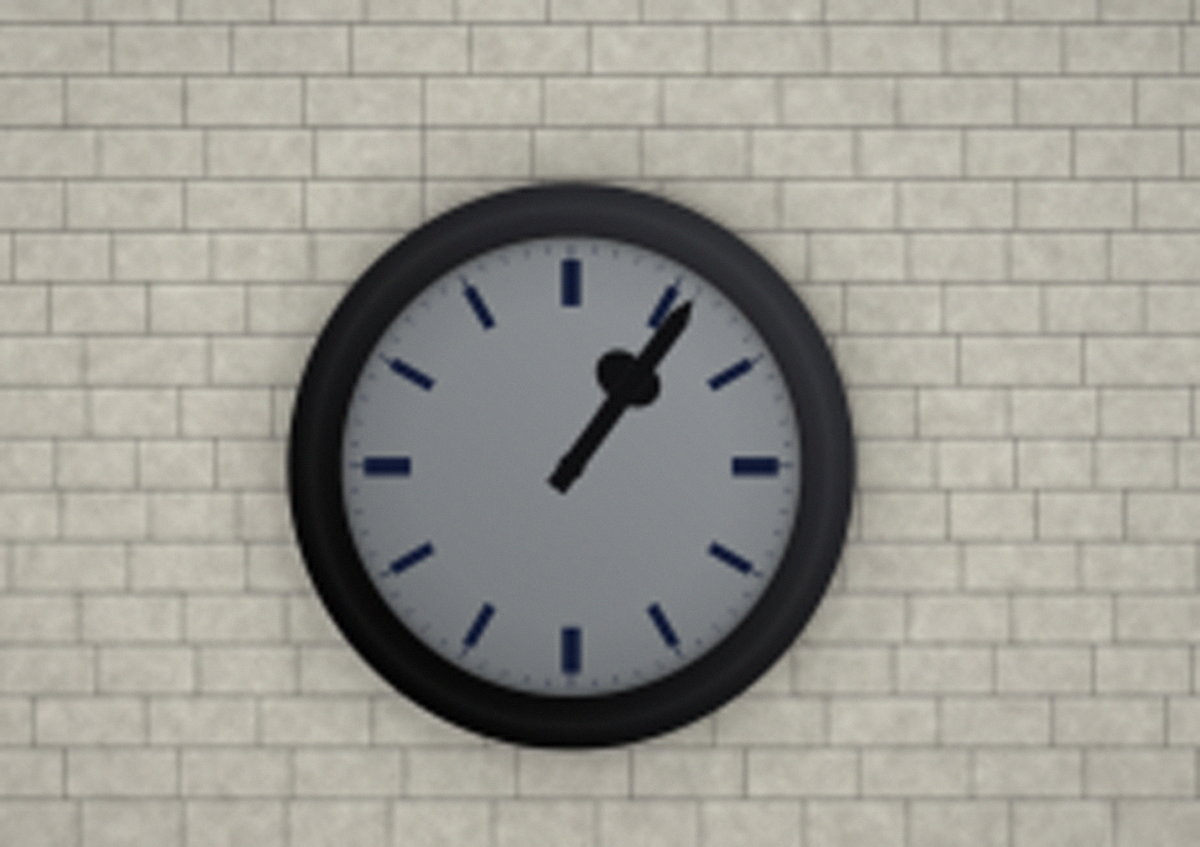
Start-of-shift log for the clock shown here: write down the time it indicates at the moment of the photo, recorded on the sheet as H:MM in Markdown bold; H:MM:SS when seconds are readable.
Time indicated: **1:06**
